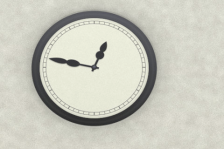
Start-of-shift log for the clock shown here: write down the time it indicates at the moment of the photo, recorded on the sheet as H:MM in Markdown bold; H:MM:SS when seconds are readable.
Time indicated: **12:47**
